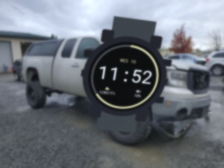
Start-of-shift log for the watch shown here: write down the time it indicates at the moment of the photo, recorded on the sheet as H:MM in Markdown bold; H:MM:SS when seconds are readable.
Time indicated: **11:52**
